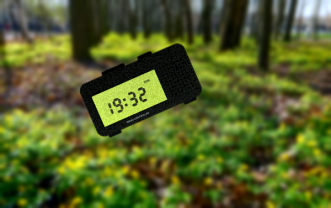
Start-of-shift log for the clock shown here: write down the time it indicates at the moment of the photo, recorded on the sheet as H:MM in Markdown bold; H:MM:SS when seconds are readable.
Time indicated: **19:32**
